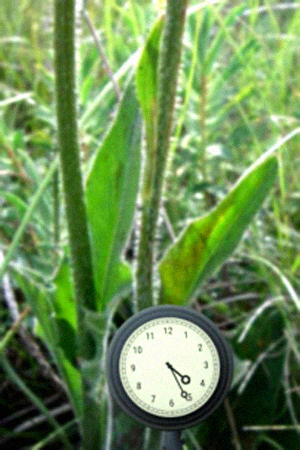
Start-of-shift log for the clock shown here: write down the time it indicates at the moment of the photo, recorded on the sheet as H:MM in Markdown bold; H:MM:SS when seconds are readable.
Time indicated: **4:26**
